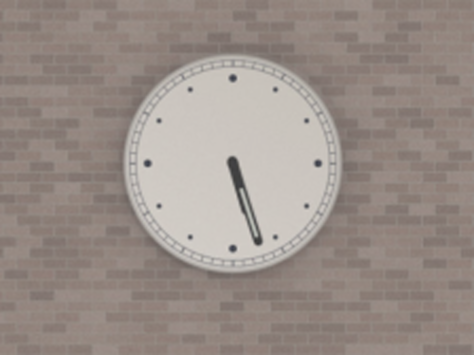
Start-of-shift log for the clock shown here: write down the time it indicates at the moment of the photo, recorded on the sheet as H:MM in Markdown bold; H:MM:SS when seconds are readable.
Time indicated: **5:27**
